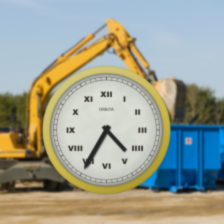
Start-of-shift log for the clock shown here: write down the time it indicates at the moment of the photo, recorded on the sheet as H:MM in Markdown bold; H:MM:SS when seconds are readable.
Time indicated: **4:35**
